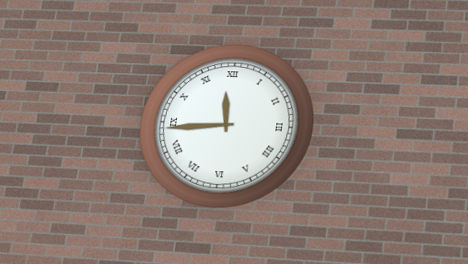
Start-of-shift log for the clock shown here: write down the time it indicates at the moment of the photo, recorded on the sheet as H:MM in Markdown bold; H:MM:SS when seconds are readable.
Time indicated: **11:44**
